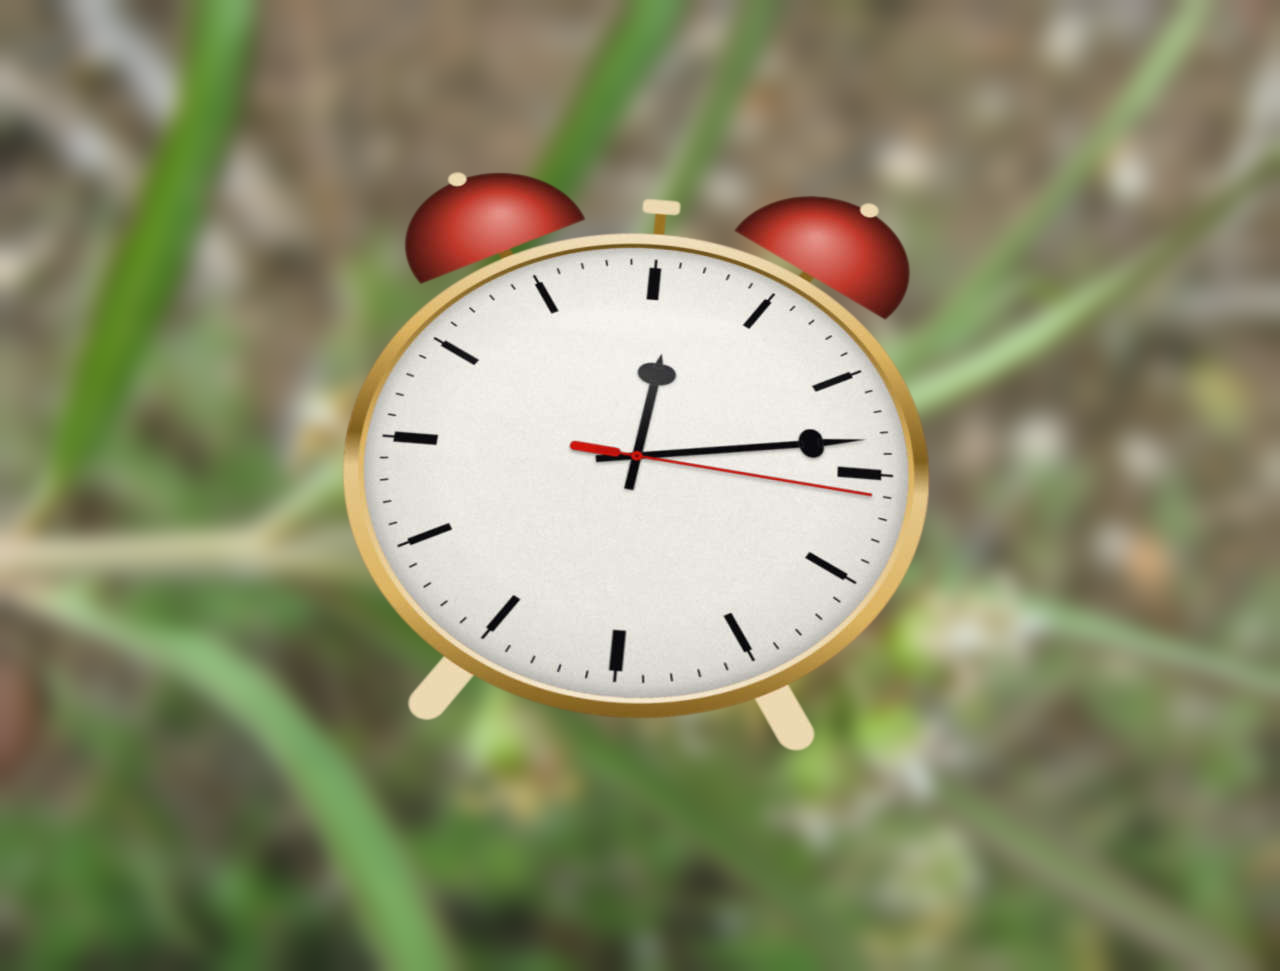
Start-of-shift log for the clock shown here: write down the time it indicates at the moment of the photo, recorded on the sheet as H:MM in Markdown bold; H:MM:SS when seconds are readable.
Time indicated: **12:13:16**
